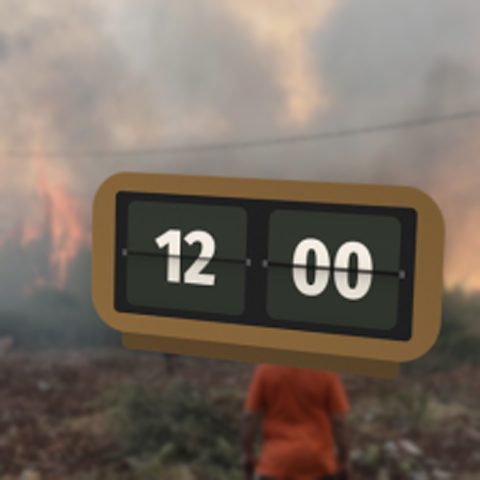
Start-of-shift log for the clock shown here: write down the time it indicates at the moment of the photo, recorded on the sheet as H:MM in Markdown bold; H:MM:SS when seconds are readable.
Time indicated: **12:00**
